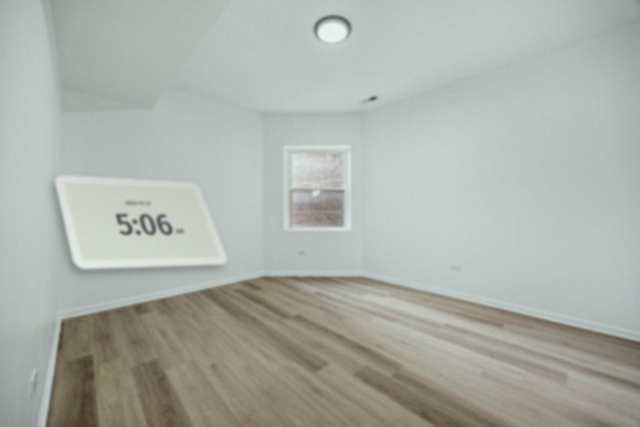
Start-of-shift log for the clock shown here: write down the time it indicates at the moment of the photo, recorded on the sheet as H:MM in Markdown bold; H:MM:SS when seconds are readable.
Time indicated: **5:06**
